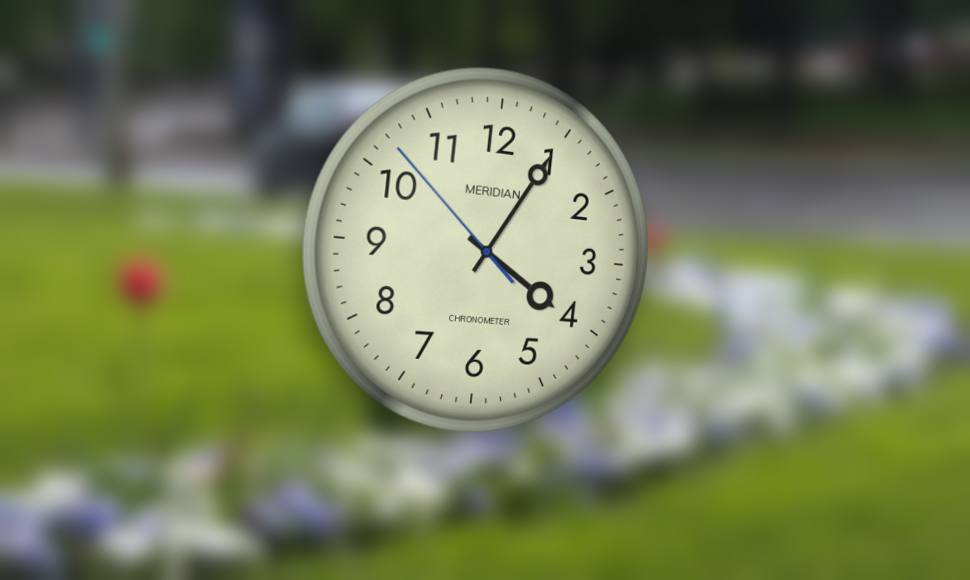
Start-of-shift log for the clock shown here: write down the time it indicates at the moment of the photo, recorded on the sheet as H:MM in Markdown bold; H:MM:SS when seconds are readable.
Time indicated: **4:04:52**
